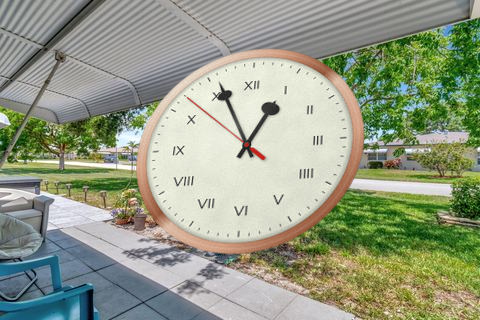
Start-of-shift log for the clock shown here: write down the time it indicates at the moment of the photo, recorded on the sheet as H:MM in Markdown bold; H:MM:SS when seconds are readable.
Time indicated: **12:55:52**
